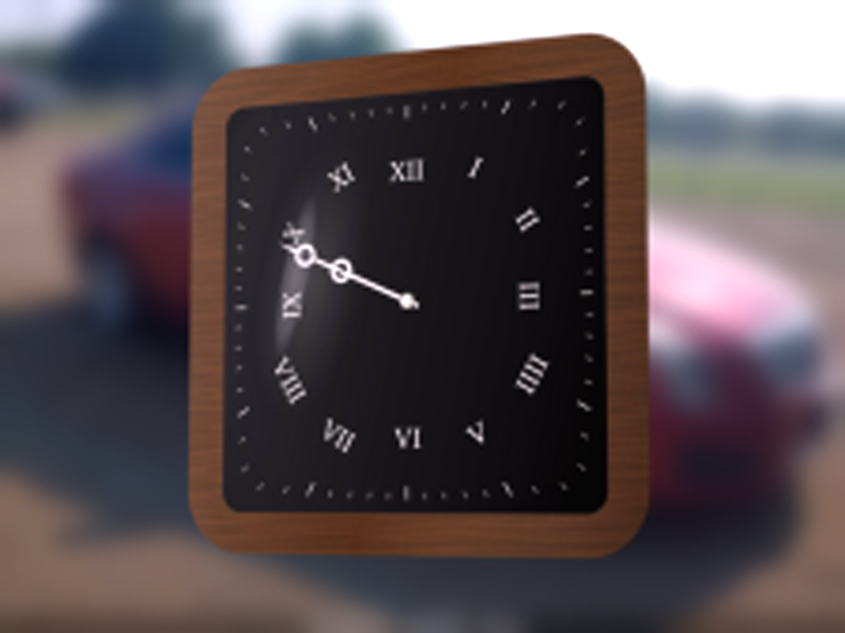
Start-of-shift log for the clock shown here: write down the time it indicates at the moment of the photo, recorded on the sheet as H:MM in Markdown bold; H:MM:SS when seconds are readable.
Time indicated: **9:49**
